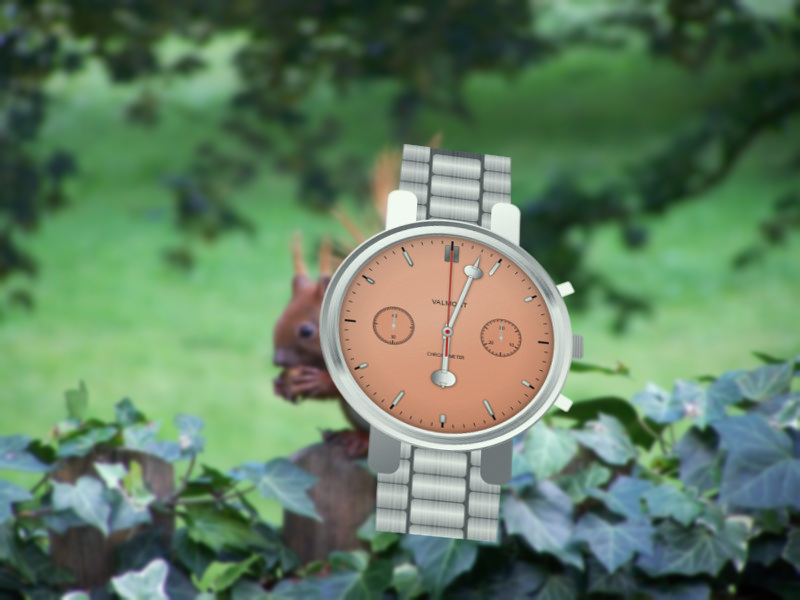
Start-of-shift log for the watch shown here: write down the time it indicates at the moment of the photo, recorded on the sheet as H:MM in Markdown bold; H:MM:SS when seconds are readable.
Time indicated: **6:03**
